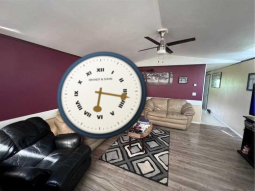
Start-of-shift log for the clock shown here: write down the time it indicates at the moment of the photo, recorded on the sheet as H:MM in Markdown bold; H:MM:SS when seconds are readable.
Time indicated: **6:17**
